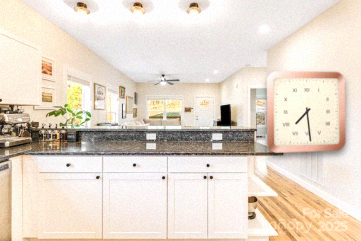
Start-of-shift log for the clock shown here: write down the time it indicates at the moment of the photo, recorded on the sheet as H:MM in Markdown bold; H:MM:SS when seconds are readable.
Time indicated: **7:29**
